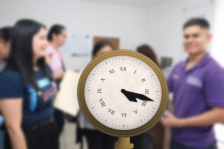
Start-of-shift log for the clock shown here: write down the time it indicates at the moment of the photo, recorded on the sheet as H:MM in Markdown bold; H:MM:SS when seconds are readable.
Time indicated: **4:18**
